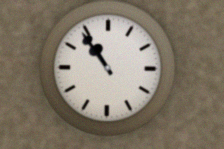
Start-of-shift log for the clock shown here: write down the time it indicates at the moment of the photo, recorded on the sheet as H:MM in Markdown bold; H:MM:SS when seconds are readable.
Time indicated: **10:54**
